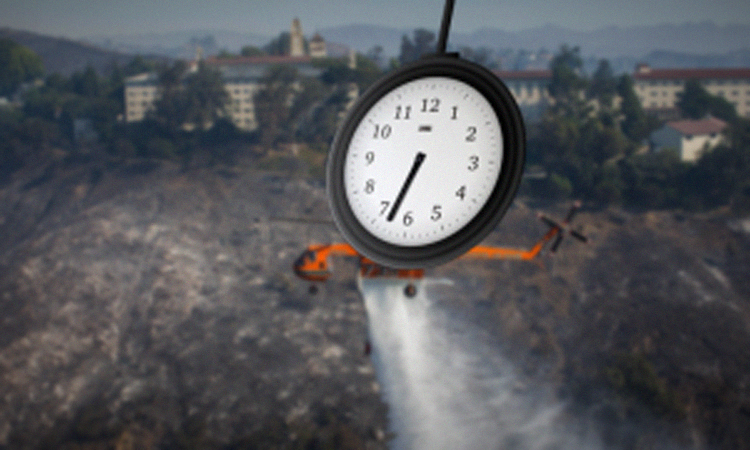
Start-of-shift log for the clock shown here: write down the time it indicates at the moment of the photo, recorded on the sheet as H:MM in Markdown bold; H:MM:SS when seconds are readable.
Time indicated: **6:33**
